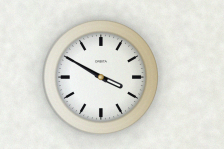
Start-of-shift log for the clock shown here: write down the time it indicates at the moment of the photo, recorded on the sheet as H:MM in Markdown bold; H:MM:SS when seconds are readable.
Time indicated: **3:50**
